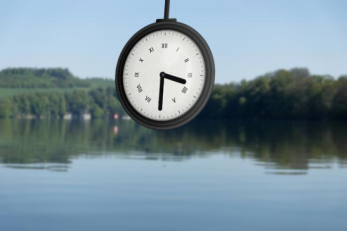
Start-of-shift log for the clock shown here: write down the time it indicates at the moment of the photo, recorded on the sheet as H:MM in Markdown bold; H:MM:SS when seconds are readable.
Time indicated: **3:30**
